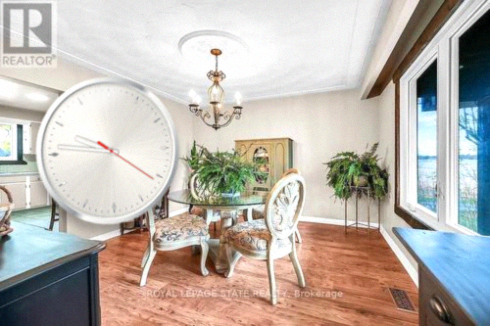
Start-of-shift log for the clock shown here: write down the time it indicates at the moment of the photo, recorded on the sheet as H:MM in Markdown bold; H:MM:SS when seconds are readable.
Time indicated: **9:46:21**
